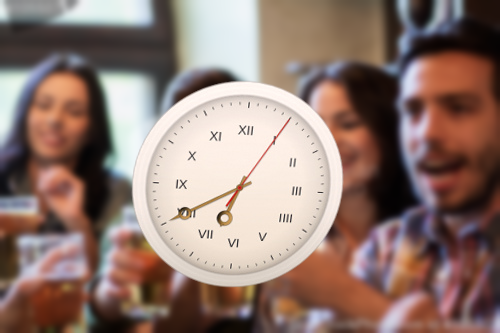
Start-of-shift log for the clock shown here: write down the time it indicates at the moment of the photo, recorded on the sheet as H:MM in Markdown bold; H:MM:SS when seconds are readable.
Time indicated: **6:40:05**
